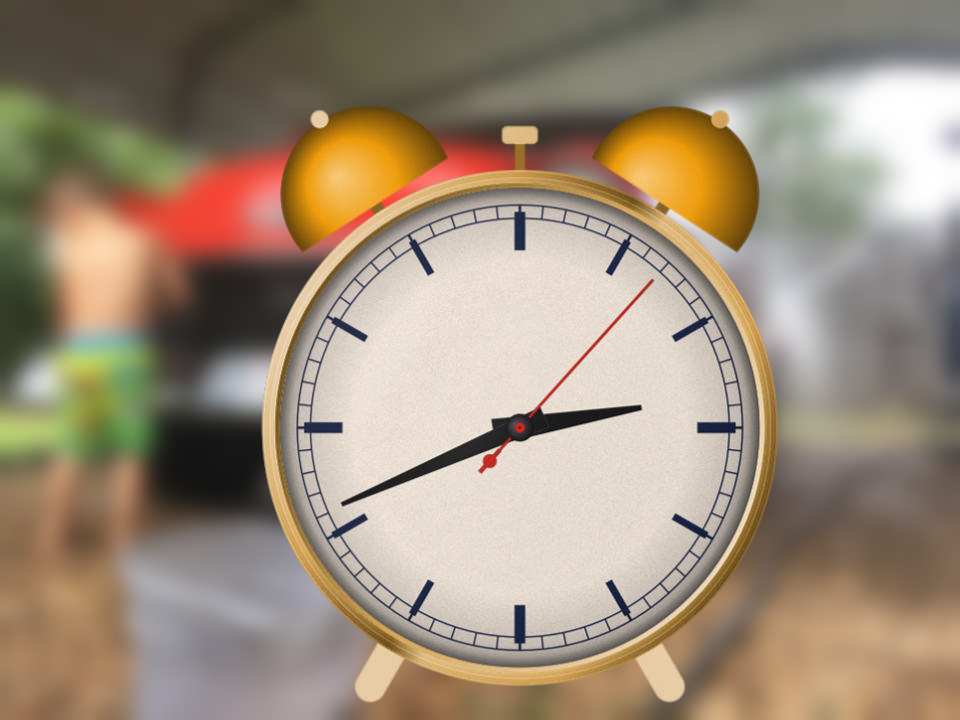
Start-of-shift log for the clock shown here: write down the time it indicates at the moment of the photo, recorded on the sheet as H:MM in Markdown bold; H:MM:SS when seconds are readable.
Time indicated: **2:41:07**
